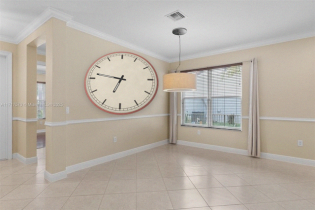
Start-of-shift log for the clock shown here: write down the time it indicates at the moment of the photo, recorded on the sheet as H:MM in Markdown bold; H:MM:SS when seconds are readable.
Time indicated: **6:47**
